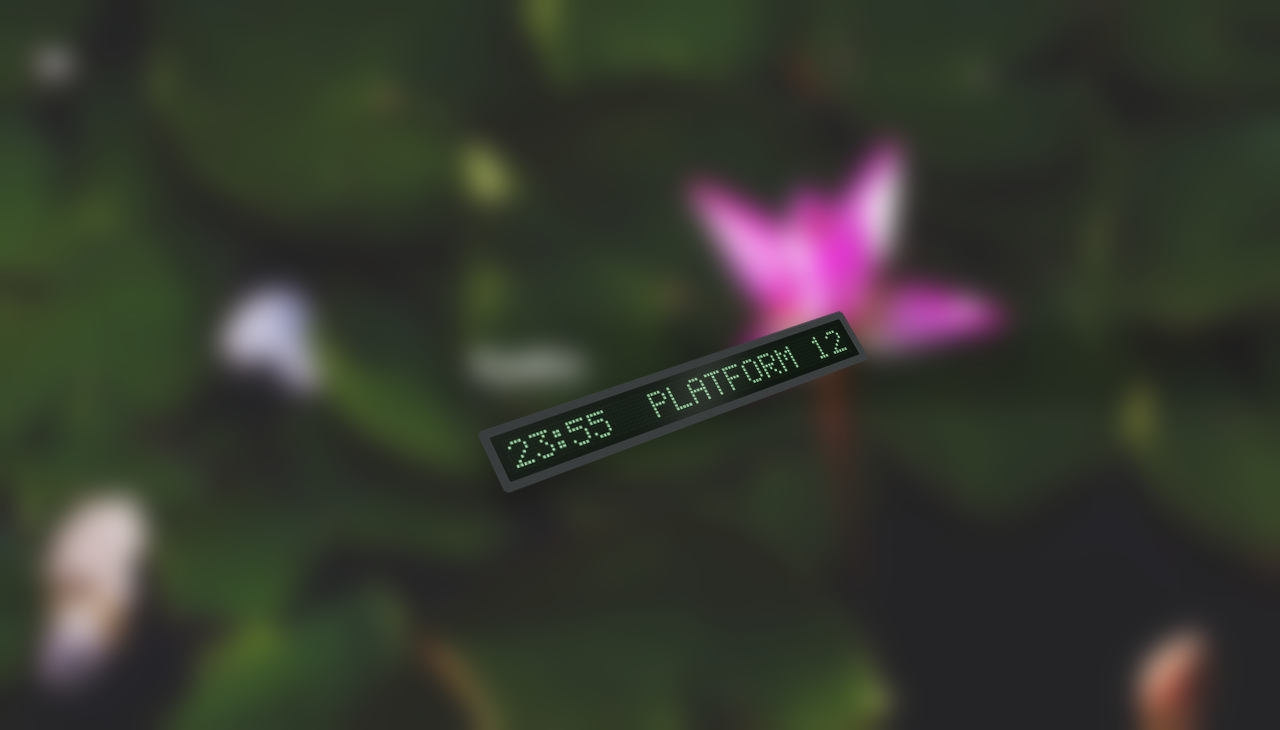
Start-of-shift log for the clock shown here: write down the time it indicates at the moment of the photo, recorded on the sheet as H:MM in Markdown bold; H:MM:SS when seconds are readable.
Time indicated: **23:55**
